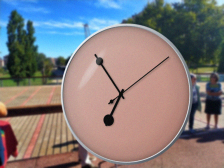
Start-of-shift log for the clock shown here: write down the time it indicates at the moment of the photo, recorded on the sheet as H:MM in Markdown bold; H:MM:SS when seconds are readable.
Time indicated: **6:54:09**
